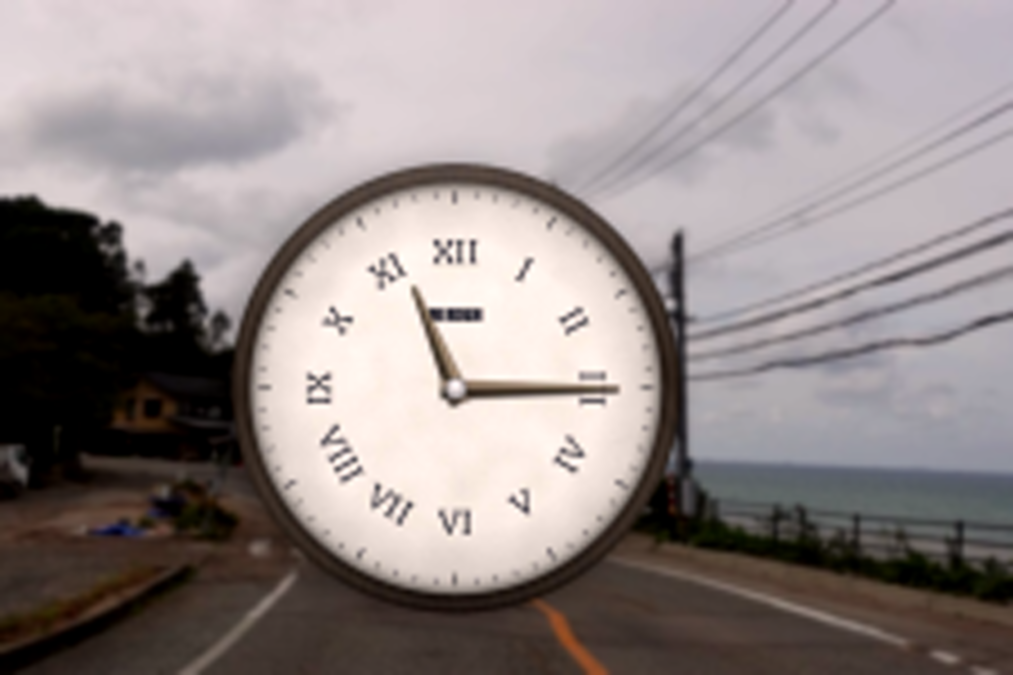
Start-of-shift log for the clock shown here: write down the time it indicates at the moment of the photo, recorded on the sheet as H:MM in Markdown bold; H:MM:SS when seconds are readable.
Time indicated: **11:15**
